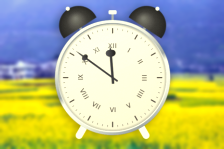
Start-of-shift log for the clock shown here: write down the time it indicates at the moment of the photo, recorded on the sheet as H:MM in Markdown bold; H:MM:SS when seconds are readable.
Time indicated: **11:51**
